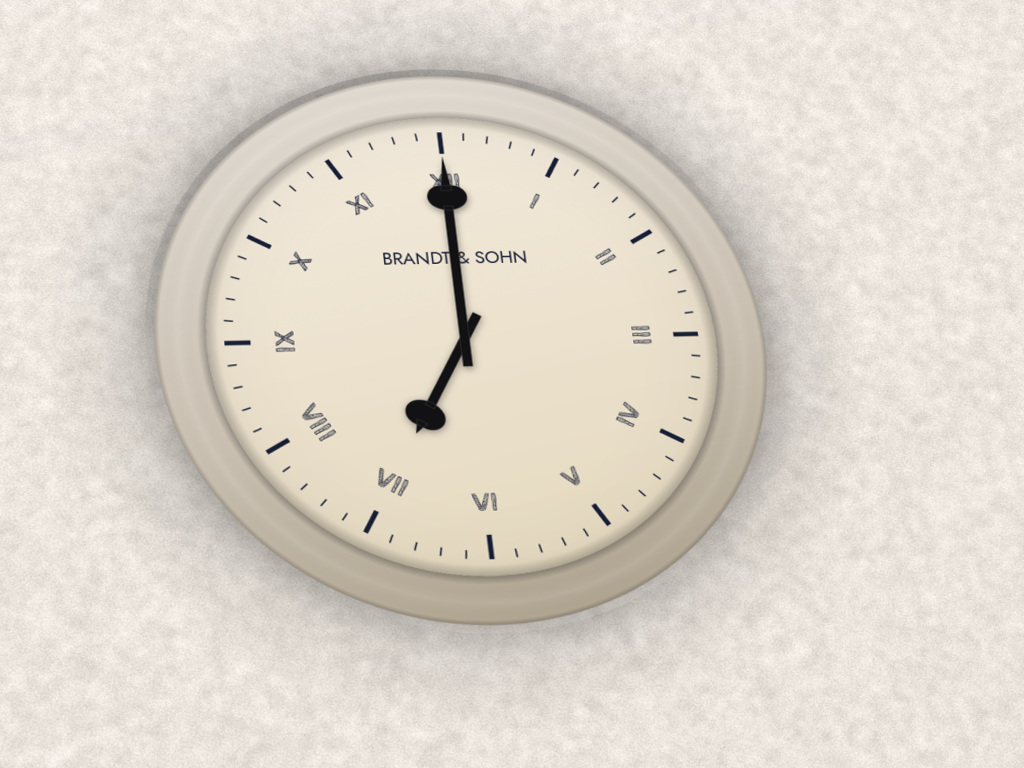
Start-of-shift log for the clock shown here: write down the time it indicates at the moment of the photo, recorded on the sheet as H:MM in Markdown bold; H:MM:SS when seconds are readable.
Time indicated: **7:00**
